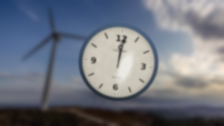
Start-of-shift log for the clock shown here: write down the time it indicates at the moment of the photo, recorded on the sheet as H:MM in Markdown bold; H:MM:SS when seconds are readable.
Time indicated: **12:01**
